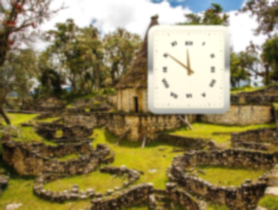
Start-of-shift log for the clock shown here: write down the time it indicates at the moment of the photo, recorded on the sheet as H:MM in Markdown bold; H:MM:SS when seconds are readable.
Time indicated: **11:51**
